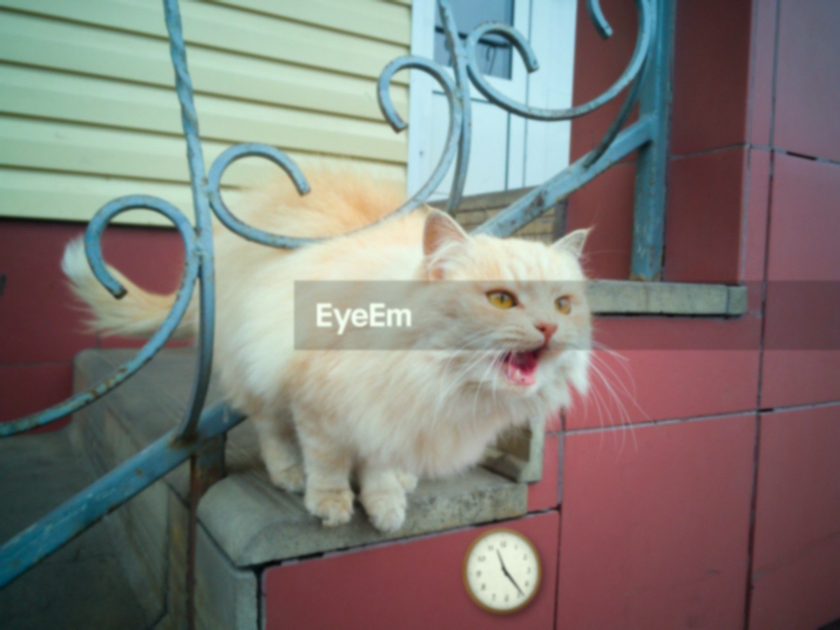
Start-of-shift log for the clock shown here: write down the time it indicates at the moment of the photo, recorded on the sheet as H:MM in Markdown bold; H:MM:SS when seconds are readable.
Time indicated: **11:24**
